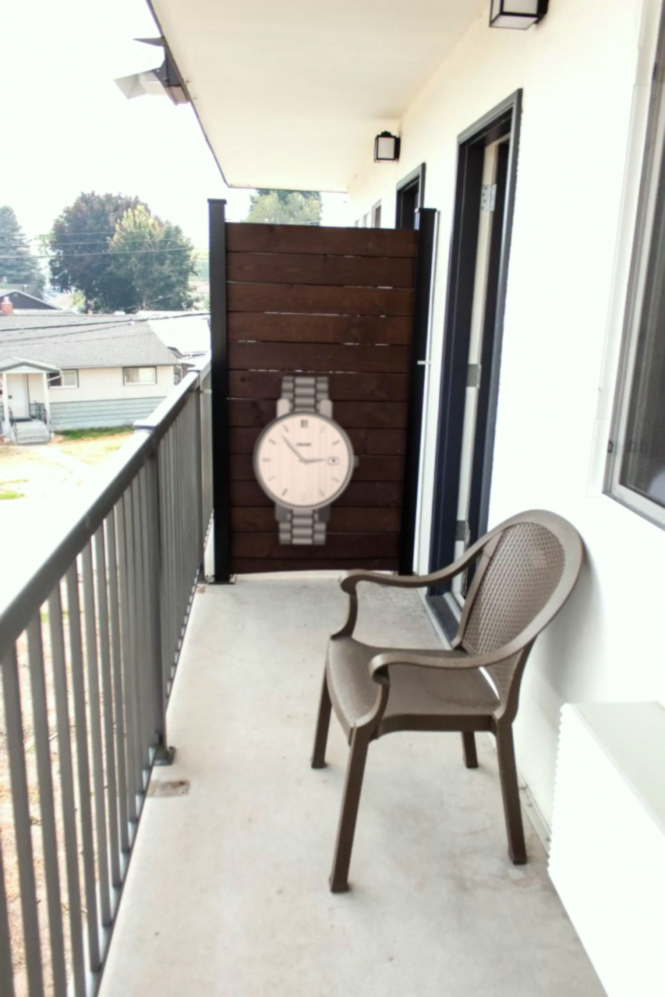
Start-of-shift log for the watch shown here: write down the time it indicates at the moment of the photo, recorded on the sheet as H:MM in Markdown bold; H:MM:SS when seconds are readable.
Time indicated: **2:53**
